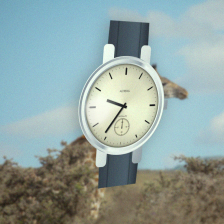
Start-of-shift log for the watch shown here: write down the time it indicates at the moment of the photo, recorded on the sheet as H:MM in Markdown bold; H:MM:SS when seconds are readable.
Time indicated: **9:36**
